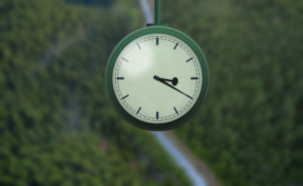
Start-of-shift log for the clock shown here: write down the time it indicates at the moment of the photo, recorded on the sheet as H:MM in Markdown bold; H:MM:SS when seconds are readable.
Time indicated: **3:20**
